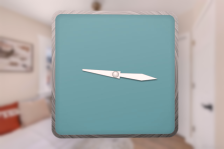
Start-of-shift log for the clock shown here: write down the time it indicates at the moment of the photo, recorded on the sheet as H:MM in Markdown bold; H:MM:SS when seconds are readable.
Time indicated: **9:16**
